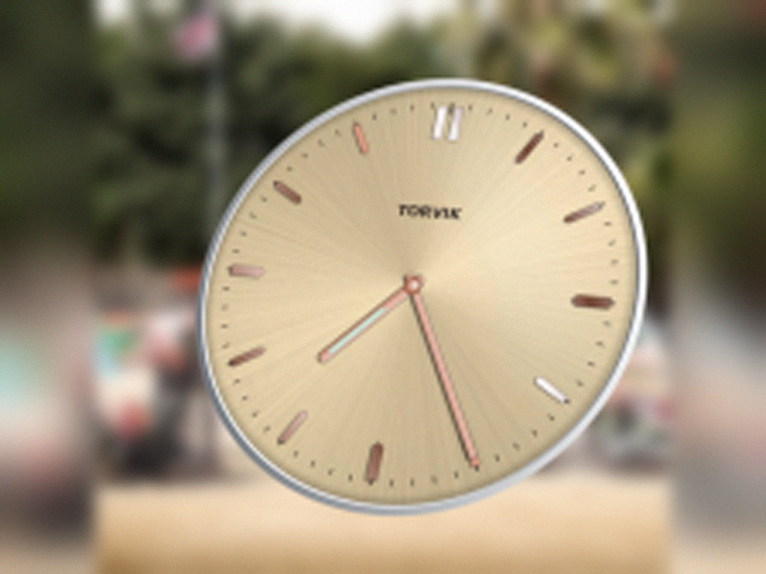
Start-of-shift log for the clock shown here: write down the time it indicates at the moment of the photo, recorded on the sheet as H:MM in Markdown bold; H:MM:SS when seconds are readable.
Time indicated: **7:25**
